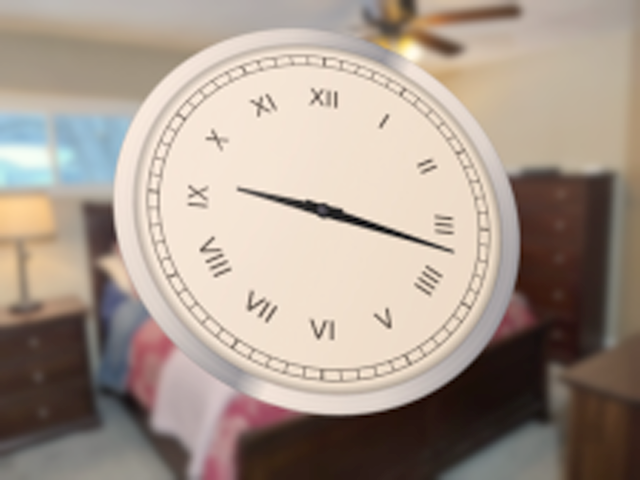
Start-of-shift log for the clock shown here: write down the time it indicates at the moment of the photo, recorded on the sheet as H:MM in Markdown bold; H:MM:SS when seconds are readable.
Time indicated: **9:17**
